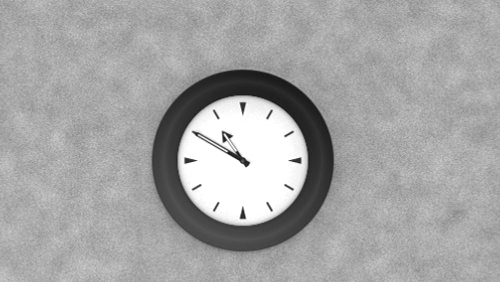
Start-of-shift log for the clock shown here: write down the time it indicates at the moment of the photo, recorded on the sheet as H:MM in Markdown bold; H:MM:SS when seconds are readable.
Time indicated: **10:50**
